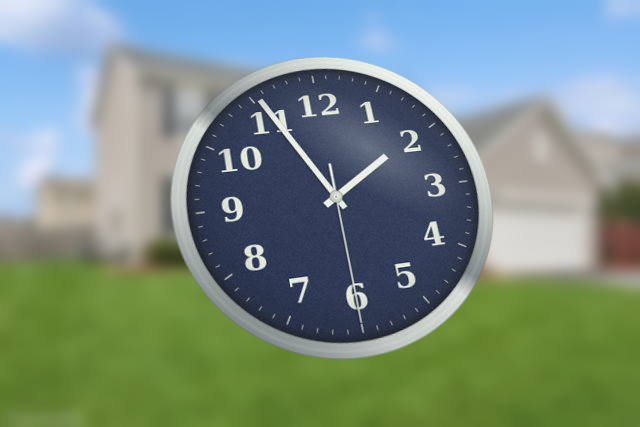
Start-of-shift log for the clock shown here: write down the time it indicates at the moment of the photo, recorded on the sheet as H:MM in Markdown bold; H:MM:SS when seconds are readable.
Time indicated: **1:55:30**
